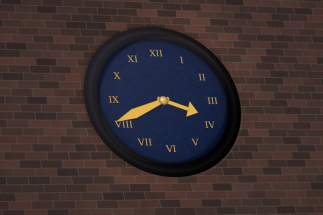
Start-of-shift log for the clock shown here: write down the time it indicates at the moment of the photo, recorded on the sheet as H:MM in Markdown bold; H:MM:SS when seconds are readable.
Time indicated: **3:41**
